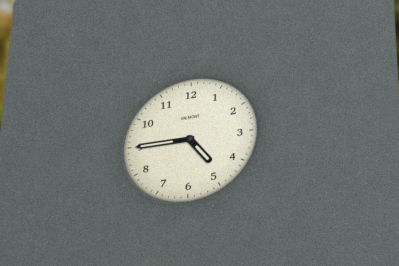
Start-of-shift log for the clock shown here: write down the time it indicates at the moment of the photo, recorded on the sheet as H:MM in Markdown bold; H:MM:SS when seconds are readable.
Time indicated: **4:45**
